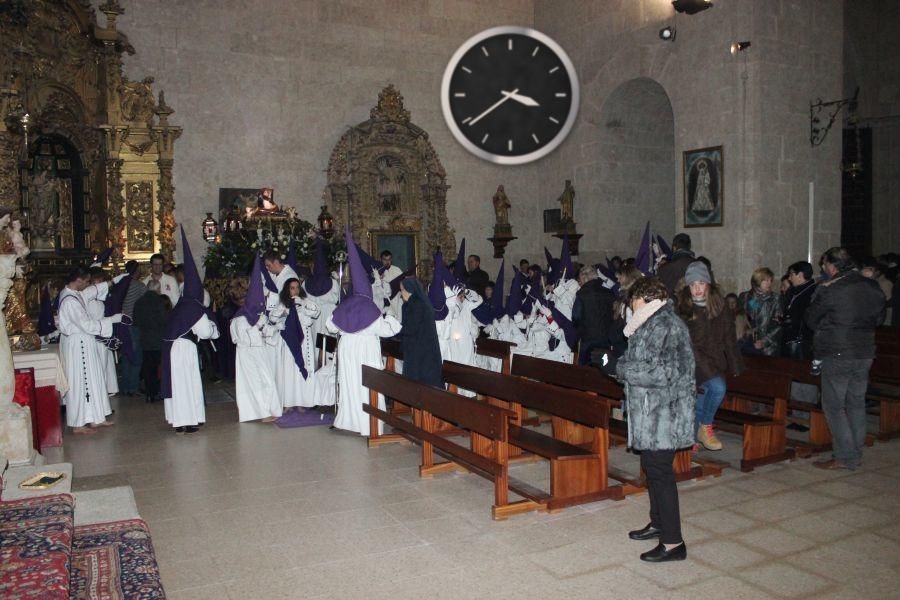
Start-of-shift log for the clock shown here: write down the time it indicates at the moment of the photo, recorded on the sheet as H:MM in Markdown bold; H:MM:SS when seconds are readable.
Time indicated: **3:39**
